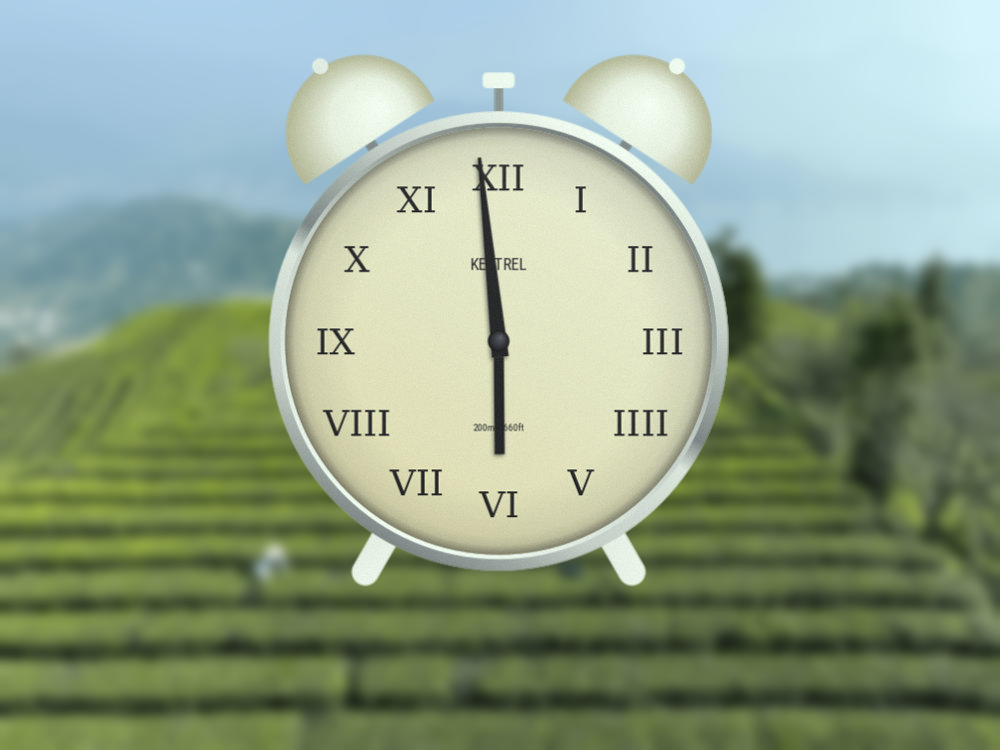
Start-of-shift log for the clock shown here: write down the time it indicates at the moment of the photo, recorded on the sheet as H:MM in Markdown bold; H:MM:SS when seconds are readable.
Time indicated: **5:59**
